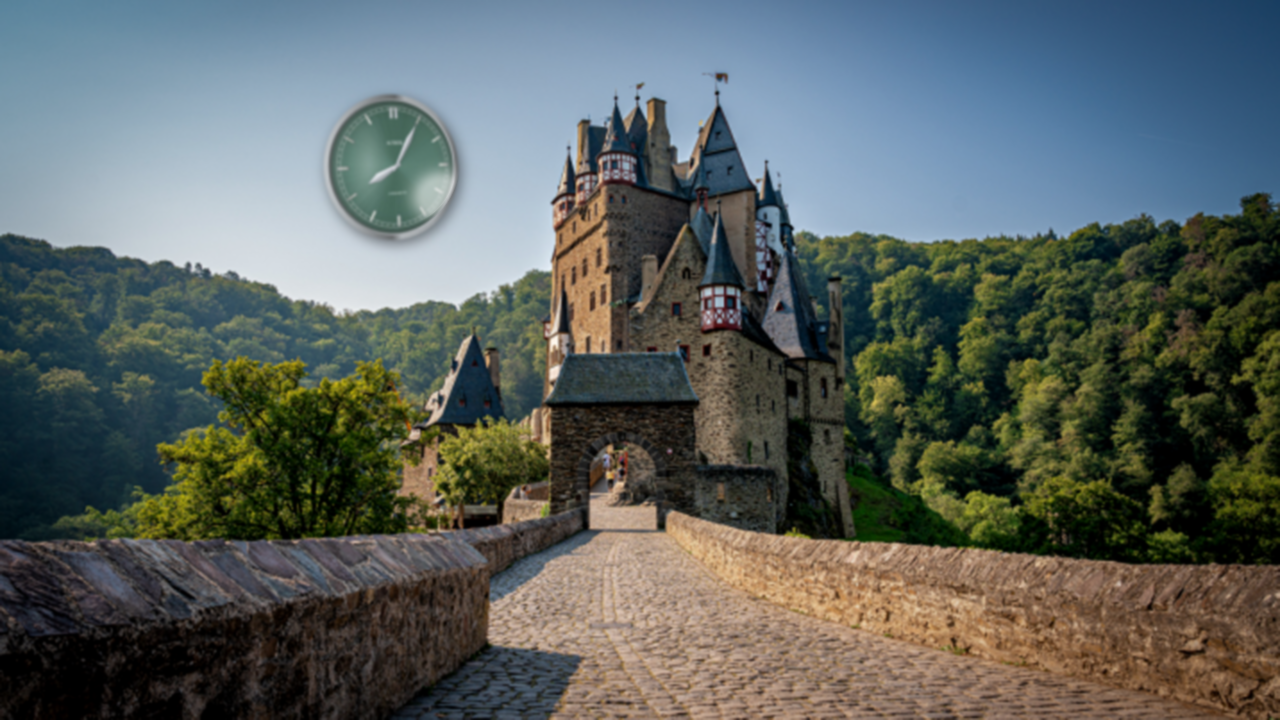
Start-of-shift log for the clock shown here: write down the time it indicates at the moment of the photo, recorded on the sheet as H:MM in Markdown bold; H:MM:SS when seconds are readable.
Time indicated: **8:05**
